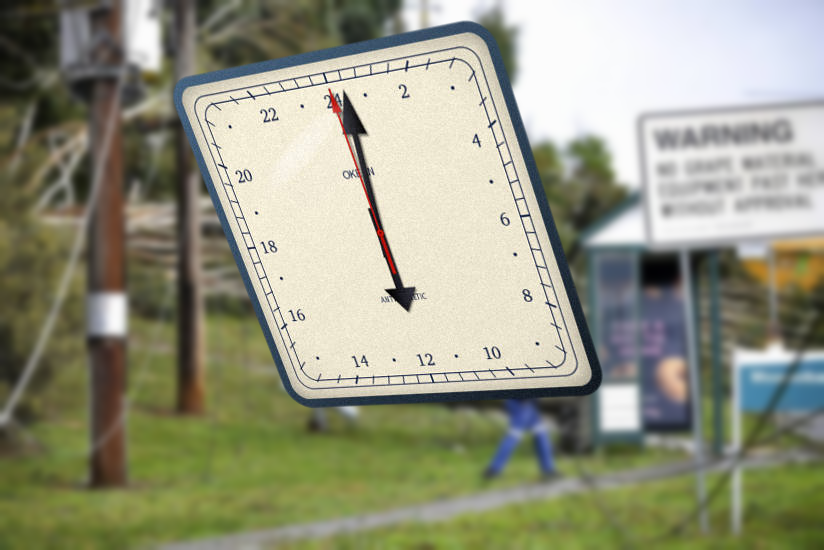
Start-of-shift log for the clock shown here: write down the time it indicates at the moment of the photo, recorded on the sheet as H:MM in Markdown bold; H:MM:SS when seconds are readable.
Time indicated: **12:01:00**
